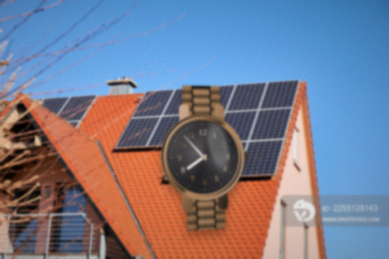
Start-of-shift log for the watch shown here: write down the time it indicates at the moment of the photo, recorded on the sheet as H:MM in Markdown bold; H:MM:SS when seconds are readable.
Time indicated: **7:53**
